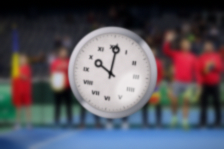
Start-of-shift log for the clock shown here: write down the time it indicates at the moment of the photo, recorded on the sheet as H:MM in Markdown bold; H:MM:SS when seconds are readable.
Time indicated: **10:01**
